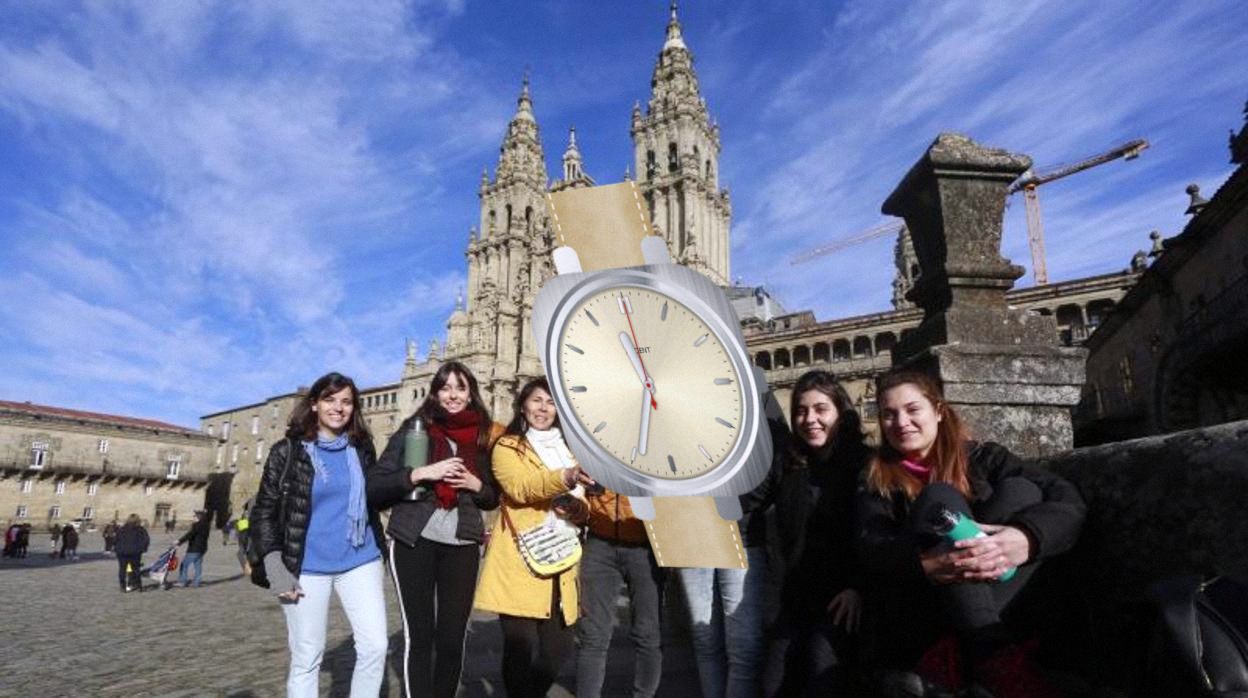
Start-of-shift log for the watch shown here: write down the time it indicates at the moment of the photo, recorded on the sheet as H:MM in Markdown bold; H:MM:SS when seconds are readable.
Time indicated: **11:34:00**
